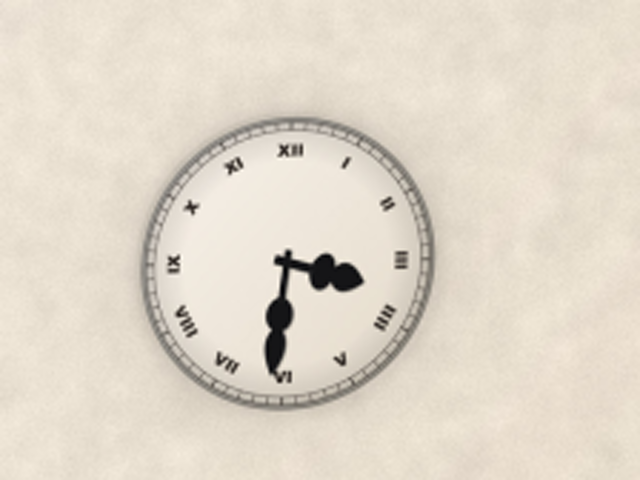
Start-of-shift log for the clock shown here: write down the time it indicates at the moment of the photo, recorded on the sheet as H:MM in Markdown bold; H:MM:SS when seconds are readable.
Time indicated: **3:31**
